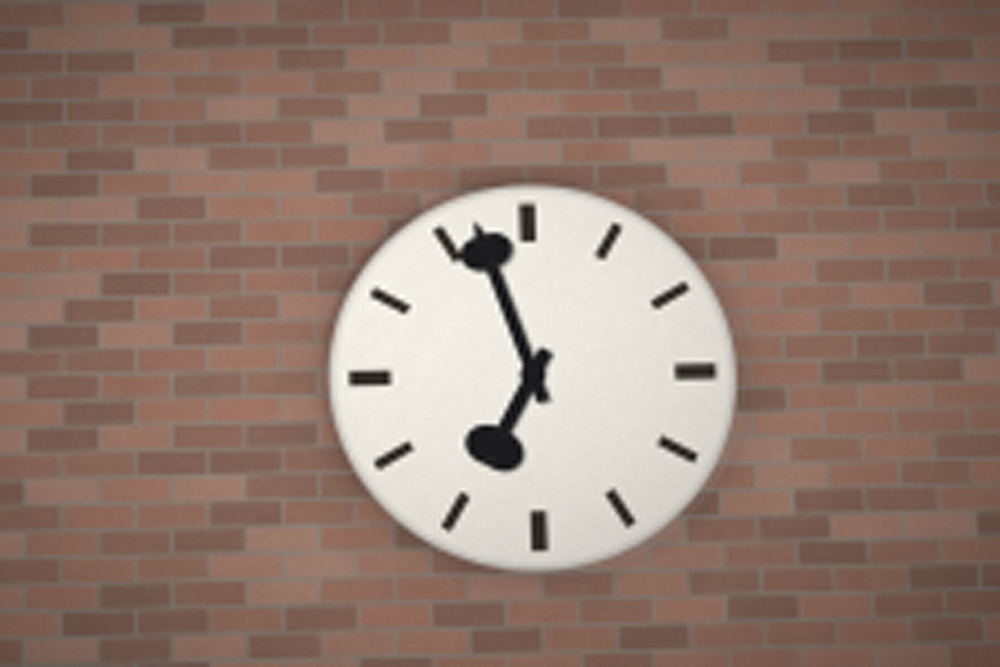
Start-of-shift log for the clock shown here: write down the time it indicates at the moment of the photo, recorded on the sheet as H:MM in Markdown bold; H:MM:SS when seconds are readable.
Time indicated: **6:57**
